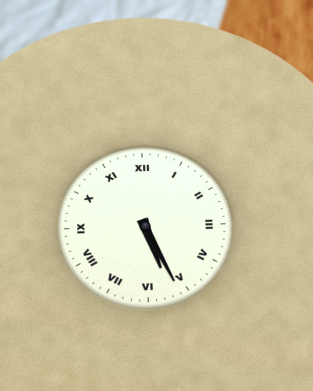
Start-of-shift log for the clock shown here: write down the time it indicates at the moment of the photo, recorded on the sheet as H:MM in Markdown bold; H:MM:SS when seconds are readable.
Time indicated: **5:26**
